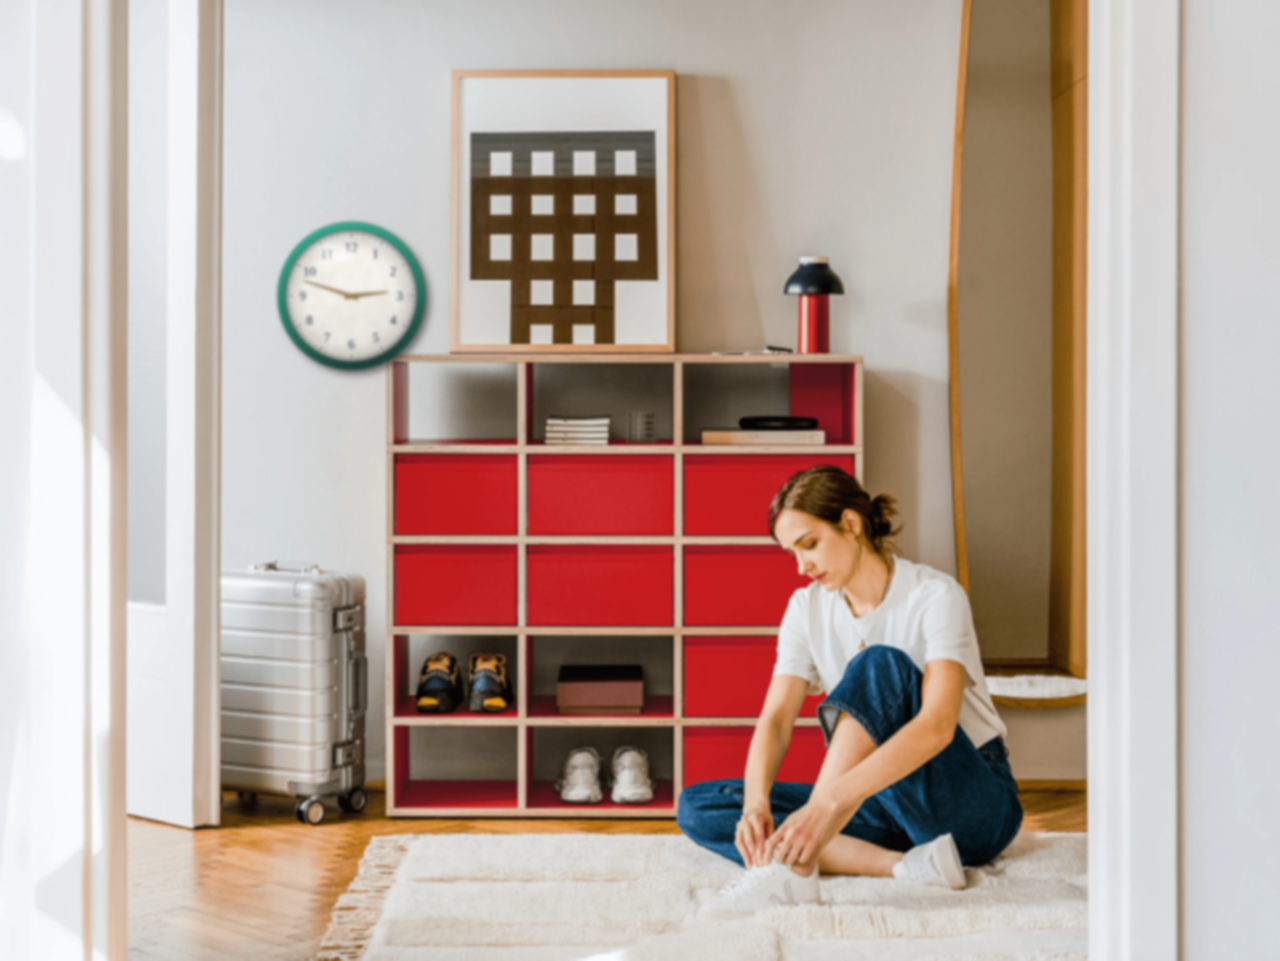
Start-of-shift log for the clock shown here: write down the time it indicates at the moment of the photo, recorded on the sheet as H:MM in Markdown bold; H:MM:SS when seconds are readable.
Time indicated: **2:48**
